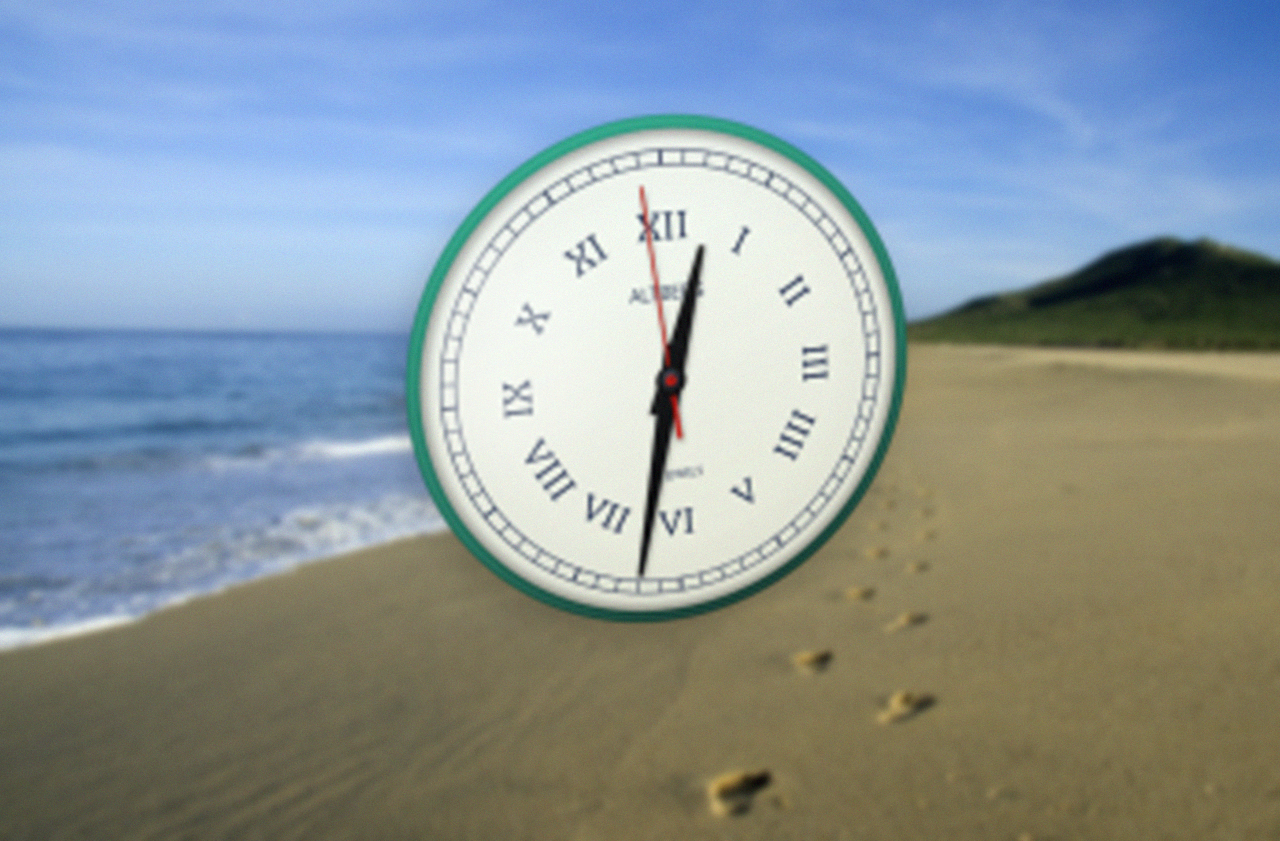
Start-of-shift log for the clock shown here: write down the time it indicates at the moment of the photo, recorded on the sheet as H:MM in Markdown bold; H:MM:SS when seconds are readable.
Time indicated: **12:31:59**
